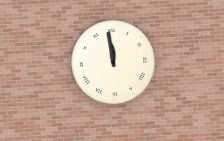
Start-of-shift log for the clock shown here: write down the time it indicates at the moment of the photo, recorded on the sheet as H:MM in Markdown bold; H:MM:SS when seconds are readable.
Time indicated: **11:59**
